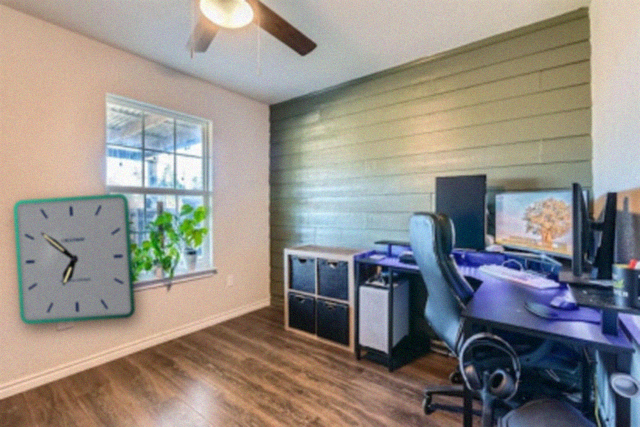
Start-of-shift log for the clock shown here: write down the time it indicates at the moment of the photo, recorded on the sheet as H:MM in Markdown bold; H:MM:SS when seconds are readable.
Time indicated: **6:52**
